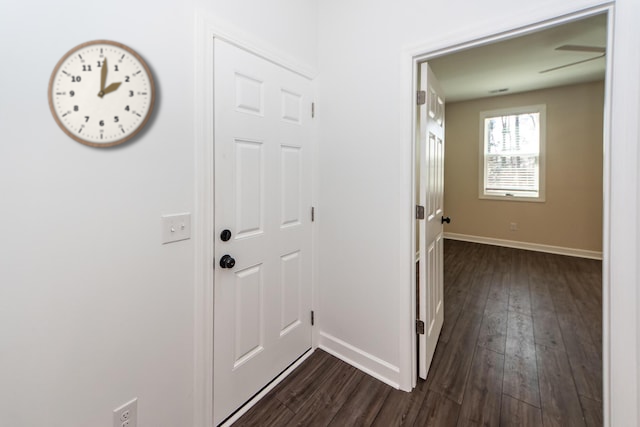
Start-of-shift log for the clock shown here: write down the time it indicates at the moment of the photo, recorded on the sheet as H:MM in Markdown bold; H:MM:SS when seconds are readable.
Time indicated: **2:01**
